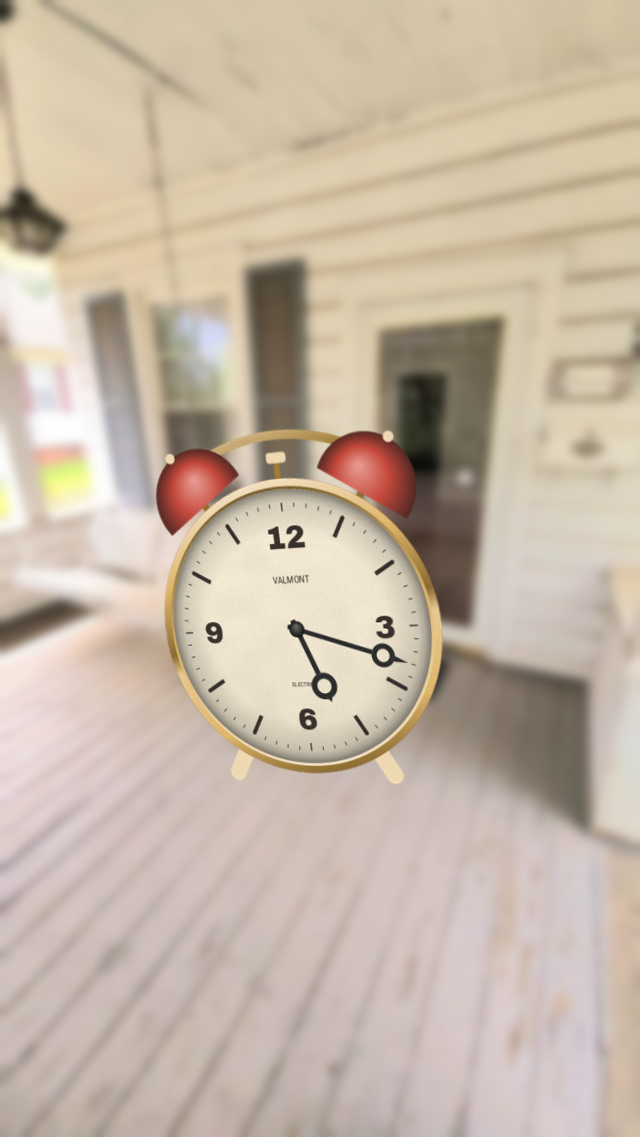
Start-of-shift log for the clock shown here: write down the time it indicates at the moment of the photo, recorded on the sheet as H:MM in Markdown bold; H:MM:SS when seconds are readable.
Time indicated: **5:18**
